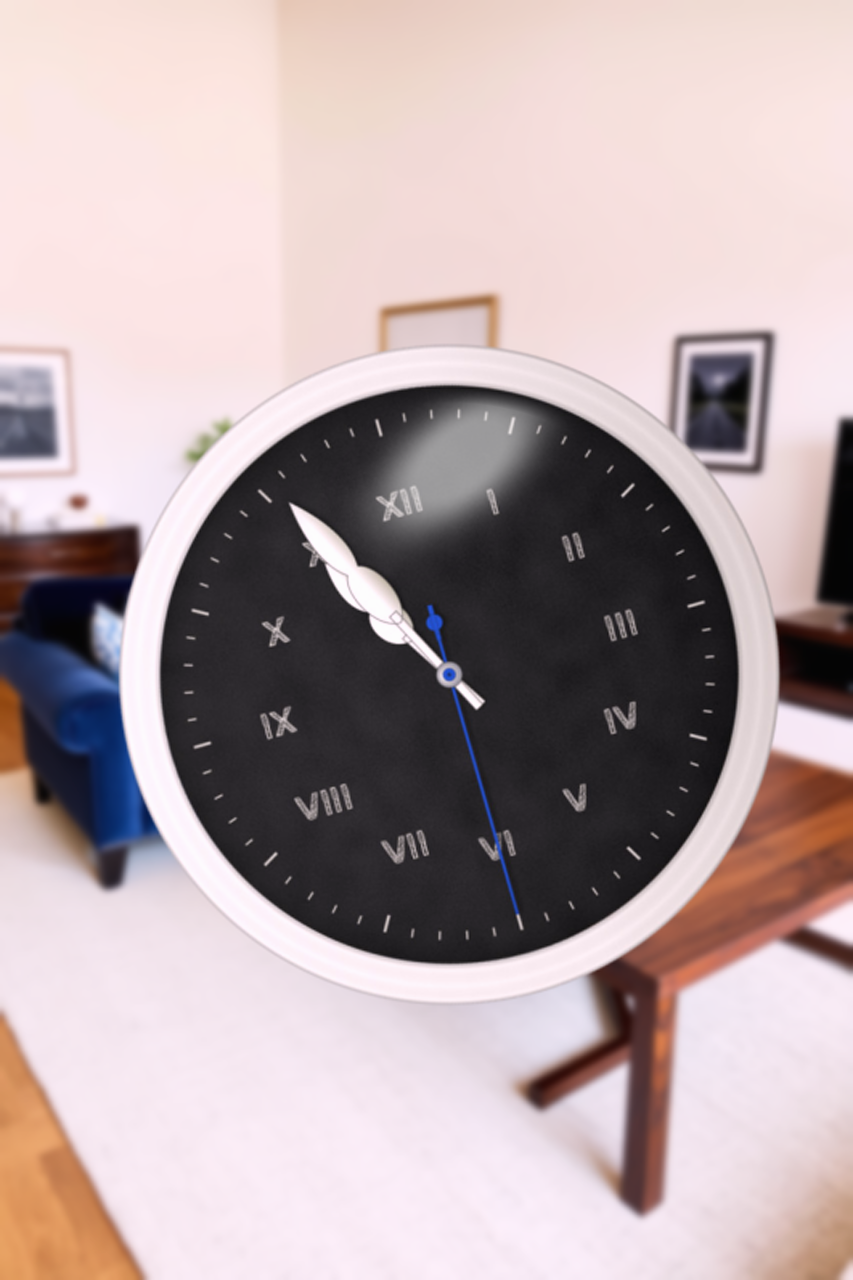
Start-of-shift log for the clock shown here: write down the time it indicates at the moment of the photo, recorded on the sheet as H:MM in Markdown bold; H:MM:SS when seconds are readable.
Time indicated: **10:55:30**
